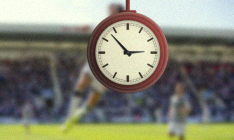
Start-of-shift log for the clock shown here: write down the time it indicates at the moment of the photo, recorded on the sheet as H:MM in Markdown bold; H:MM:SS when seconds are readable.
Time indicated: **2:53**
